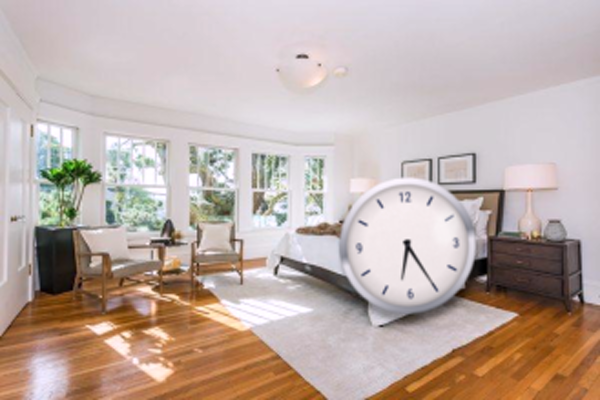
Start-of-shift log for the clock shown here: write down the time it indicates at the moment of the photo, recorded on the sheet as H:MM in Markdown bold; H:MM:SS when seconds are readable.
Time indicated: **6:25**
